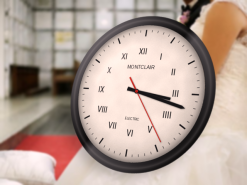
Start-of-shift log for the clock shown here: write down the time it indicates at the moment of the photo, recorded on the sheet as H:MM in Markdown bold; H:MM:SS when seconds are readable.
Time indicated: **3:17:24**
